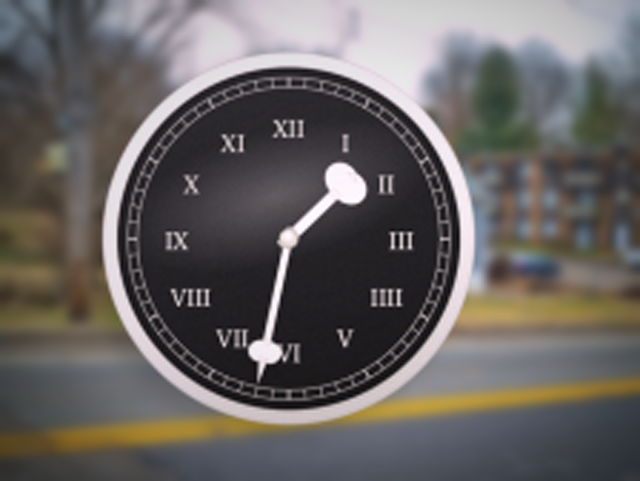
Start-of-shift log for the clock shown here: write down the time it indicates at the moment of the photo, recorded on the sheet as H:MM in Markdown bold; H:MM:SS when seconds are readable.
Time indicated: **1:32**
